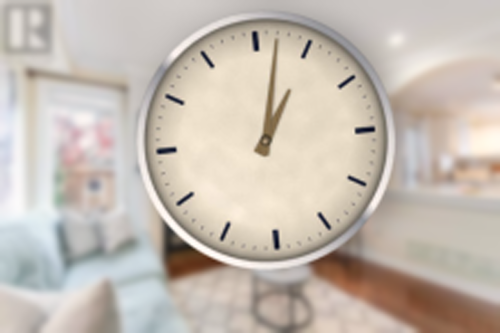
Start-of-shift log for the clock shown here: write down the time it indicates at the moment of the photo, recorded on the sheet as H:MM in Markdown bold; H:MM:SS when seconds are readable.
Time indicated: **1:02**
